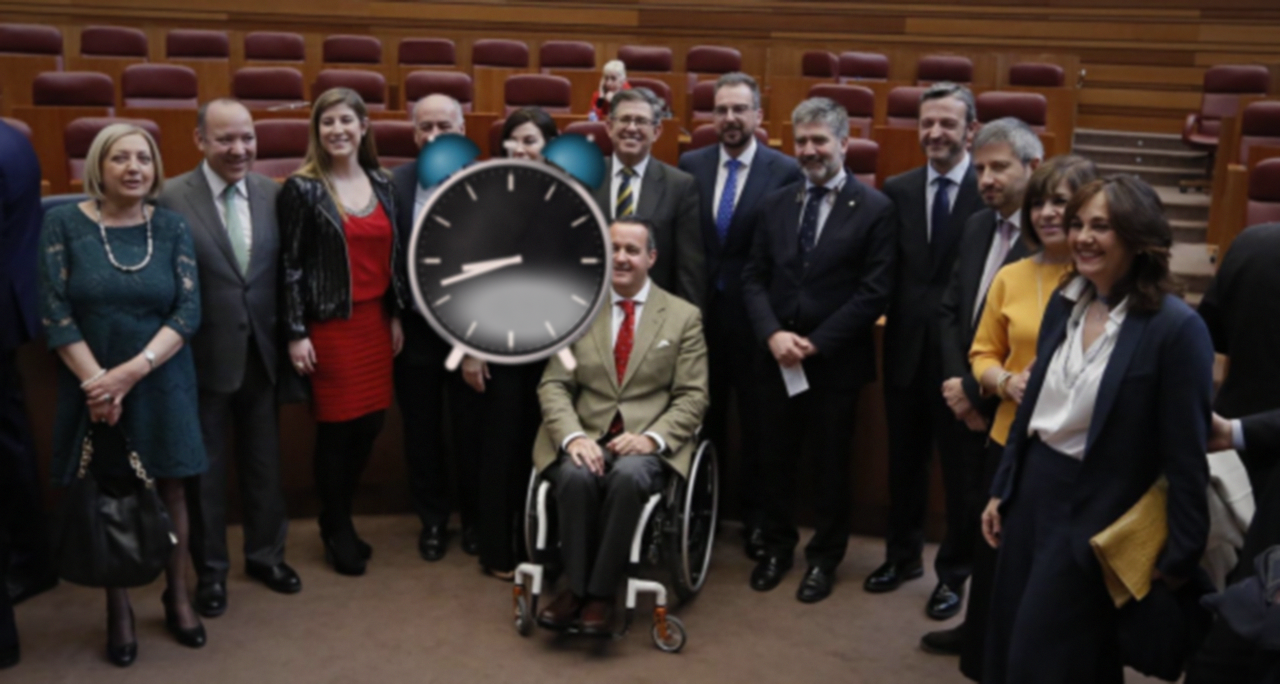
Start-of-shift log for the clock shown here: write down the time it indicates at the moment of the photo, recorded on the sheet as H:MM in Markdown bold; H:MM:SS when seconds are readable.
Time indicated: **8:42**
